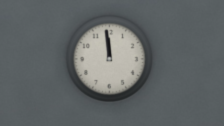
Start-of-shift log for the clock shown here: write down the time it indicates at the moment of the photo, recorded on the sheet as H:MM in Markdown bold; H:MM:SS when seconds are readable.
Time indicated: **11:59**
